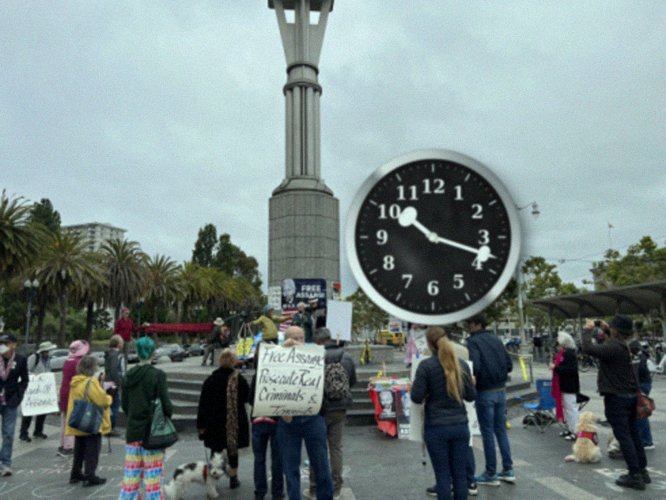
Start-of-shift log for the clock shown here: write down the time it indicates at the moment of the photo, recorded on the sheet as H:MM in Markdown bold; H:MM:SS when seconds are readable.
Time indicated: **10:18**
